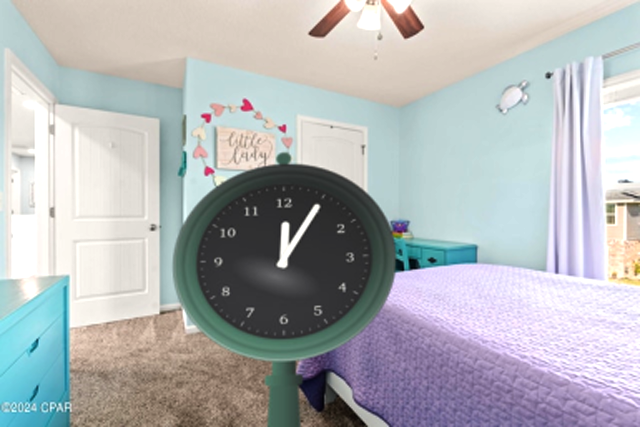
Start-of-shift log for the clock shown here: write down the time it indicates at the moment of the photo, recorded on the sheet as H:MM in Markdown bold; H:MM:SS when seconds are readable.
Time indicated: **12:05**
